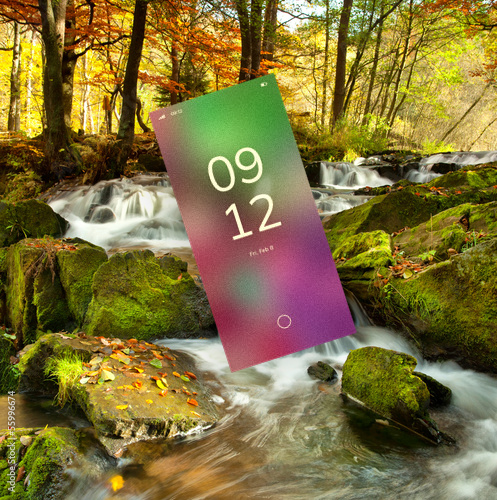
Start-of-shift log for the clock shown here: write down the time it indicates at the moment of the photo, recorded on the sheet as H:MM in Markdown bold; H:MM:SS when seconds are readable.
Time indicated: **9:12**
